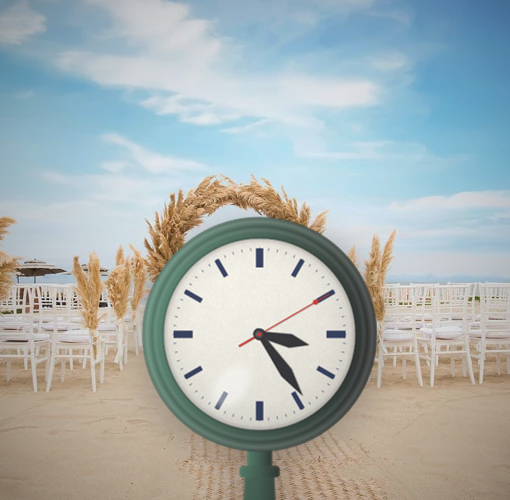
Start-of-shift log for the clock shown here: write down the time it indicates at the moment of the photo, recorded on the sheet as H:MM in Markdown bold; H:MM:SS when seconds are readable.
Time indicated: **3:24:10**
